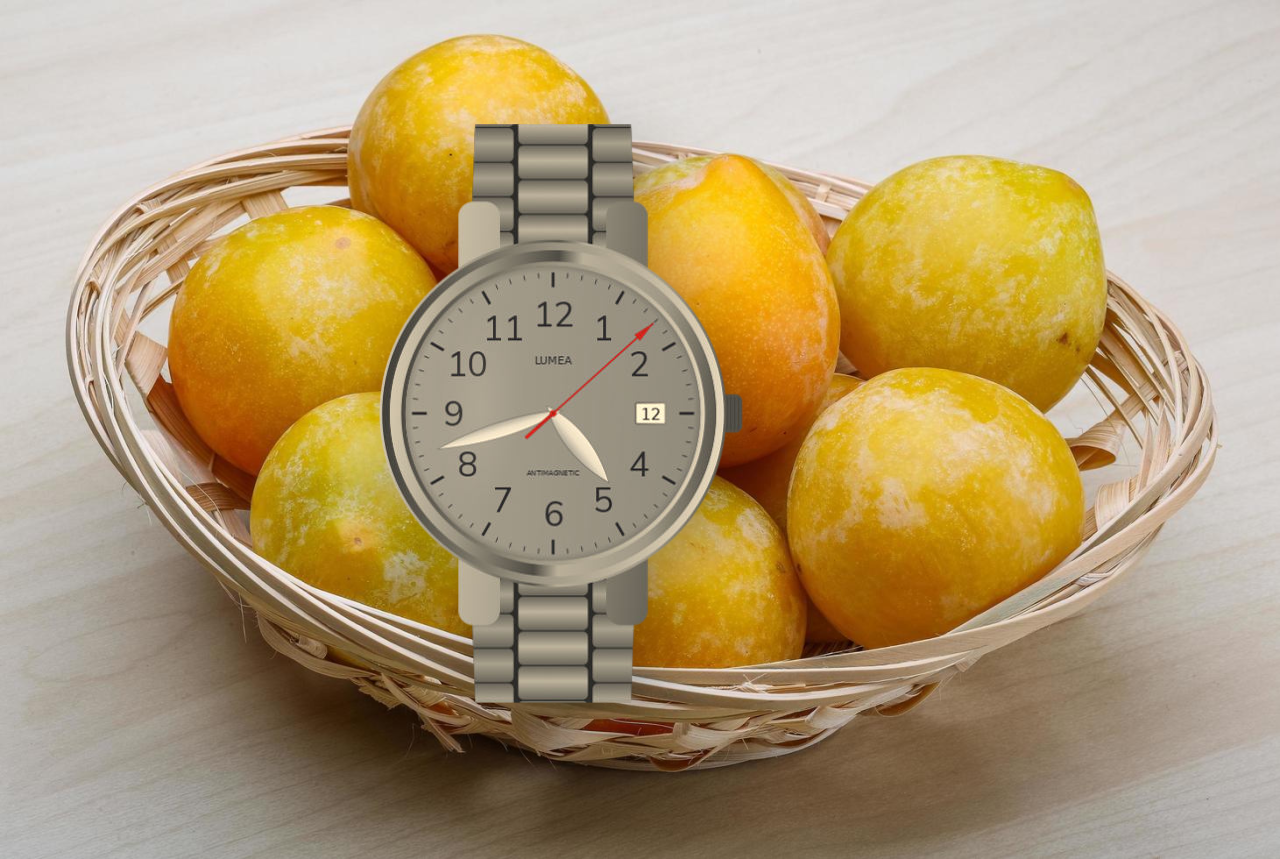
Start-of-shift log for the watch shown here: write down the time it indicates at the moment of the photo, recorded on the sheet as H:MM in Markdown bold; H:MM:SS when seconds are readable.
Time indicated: **4:42:08**
